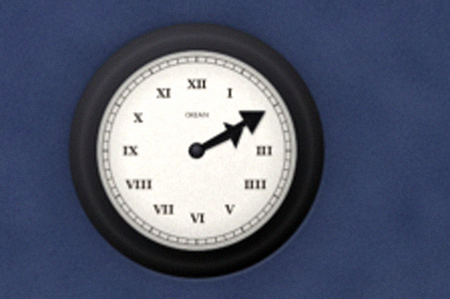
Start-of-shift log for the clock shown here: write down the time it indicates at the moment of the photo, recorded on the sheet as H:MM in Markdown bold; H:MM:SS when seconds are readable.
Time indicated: **2:10**
